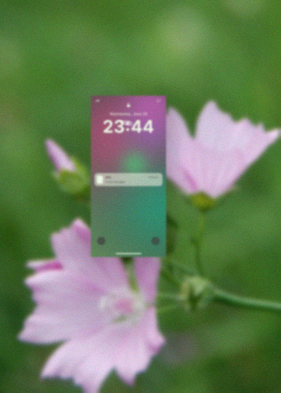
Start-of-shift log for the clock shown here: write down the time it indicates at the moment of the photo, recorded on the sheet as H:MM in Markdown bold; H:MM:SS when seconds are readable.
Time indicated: **23:44**
